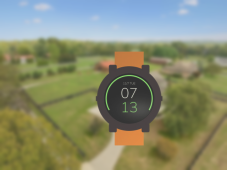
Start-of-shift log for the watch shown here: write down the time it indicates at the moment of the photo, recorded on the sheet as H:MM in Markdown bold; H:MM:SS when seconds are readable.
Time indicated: **7:13**
